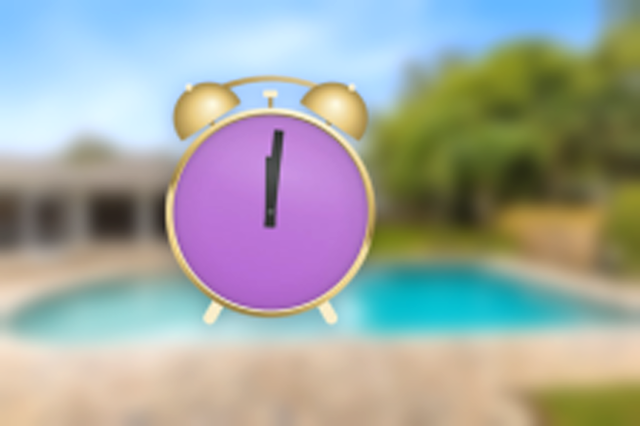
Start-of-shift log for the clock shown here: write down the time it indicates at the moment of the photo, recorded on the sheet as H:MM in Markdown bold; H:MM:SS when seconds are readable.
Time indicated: **12:01**
